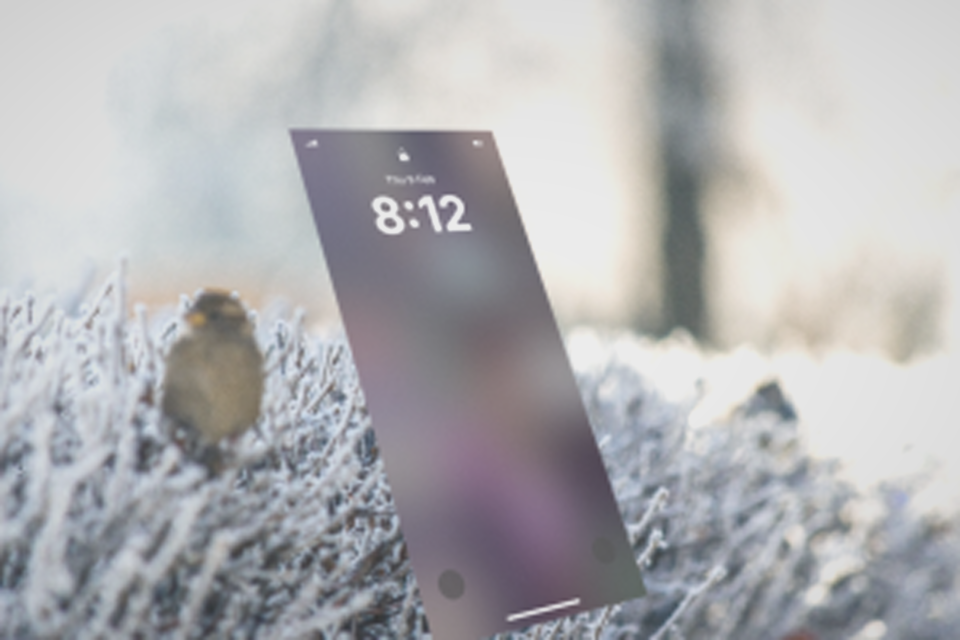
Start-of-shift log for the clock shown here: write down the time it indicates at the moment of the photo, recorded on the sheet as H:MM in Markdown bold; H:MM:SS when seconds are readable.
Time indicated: **8:12**
